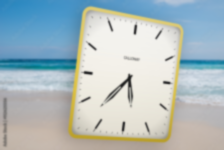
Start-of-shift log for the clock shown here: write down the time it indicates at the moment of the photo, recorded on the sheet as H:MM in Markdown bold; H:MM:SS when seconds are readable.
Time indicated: **5:37**
